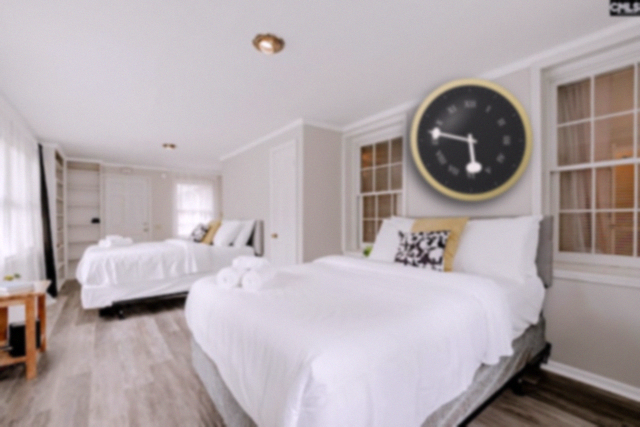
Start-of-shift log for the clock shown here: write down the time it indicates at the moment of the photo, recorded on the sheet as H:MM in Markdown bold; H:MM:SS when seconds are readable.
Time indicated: **5:47**
